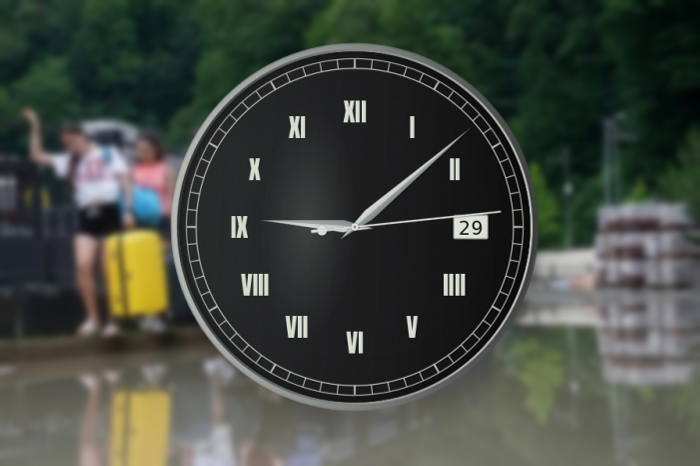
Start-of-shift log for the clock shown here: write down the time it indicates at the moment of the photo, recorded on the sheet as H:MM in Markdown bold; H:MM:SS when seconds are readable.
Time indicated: **9:08:14**
